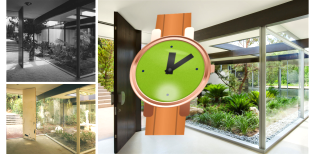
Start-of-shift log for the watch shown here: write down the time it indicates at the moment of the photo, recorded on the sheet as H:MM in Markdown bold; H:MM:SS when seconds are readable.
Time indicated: **12:09**
